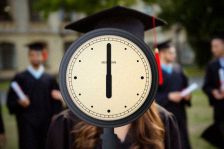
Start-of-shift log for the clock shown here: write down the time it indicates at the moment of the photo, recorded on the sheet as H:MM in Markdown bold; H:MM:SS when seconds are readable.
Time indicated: **6:00**
